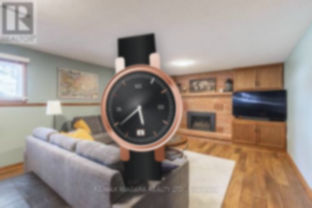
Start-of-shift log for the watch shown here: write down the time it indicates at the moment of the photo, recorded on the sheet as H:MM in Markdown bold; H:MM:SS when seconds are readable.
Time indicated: **5:39**
